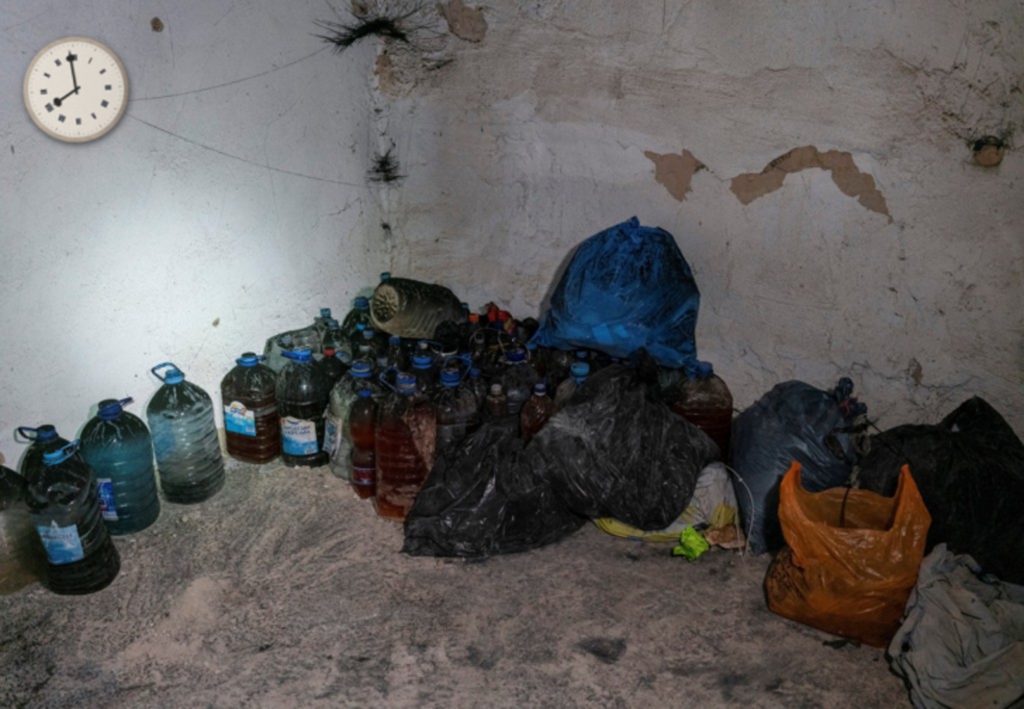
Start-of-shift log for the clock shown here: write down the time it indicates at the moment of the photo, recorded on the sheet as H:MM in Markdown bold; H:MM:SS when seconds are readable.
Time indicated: **7:59**
